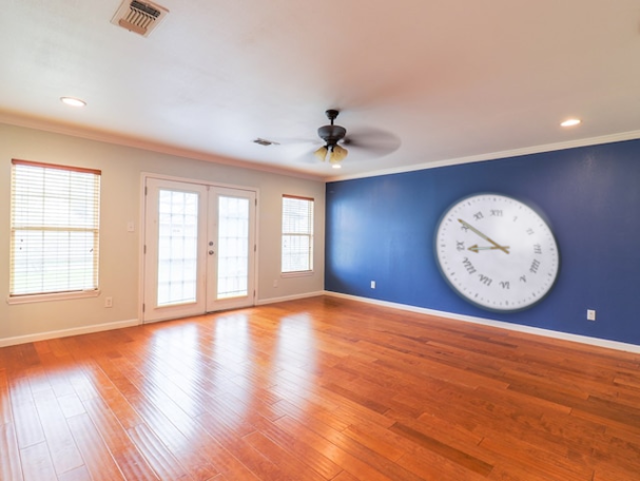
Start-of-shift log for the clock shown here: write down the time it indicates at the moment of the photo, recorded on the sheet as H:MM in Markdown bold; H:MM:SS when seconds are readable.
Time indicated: **8:51**
